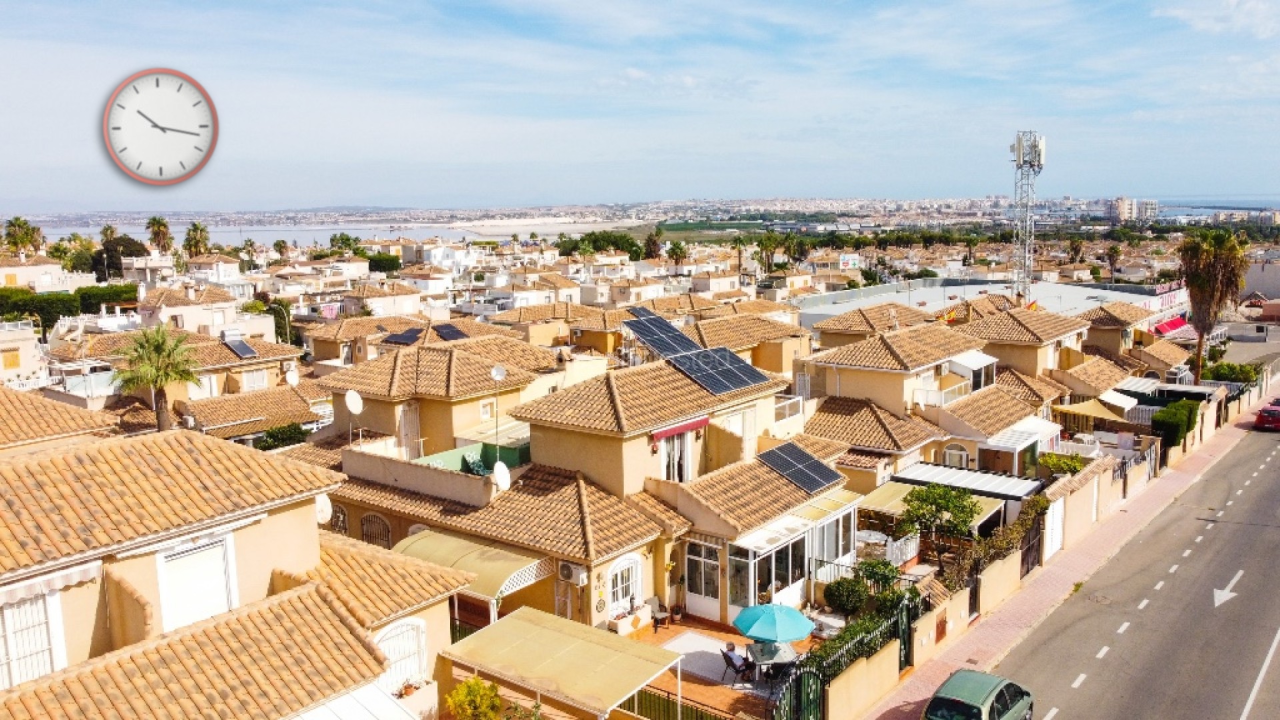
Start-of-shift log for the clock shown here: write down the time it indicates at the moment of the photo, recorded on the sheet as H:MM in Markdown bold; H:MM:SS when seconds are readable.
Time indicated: **10:17**
